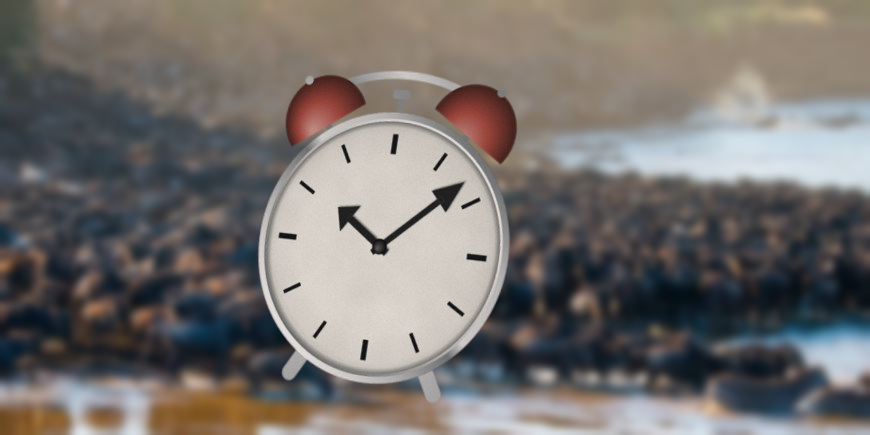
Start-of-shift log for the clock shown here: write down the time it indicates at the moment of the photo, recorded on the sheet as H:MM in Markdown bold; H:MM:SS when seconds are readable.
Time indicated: **10:08**
